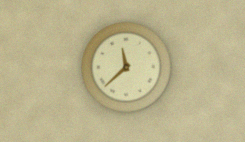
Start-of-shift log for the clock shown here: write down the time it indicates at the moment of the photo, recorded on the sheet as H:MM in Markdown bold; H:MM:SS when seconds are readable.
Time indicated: **11:38**
